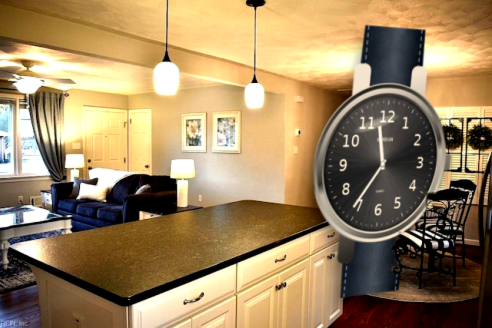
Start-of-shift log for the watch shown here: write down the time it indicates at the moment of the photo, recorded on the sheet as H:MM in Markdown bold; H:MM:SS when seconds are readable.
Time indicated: **11:36**
